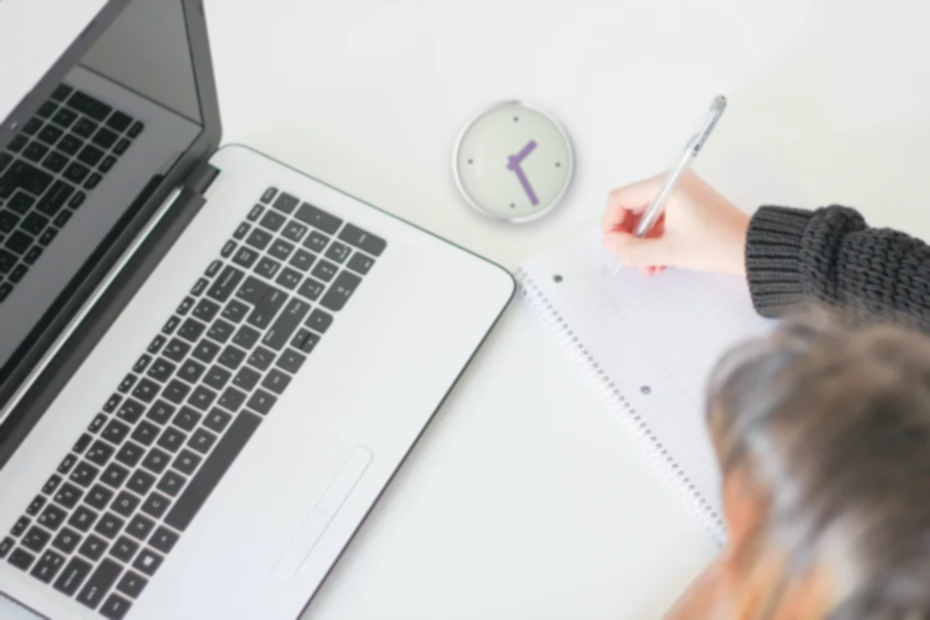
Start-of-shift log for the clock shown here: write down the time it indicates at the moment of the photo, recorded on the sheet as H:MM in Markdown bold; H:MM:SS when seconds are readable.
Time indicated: **1:25**
